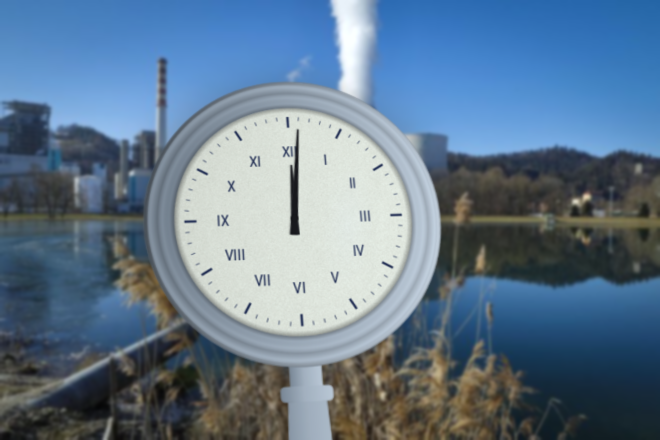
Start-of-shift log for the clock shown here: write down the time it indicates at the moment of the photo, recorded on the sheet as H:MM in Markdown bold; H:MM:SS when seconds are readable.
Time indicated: **12:01**
